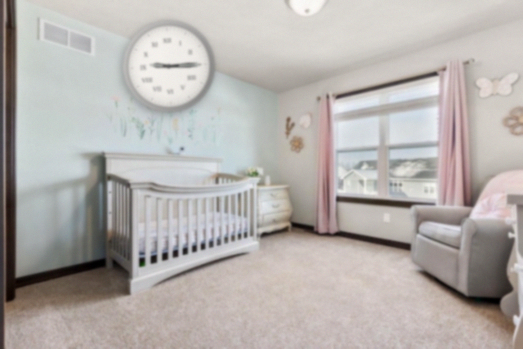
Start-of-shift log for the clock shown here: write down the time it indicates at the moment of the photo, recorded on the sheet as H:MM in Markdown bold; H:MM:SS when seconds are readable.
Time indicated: **9:15**
